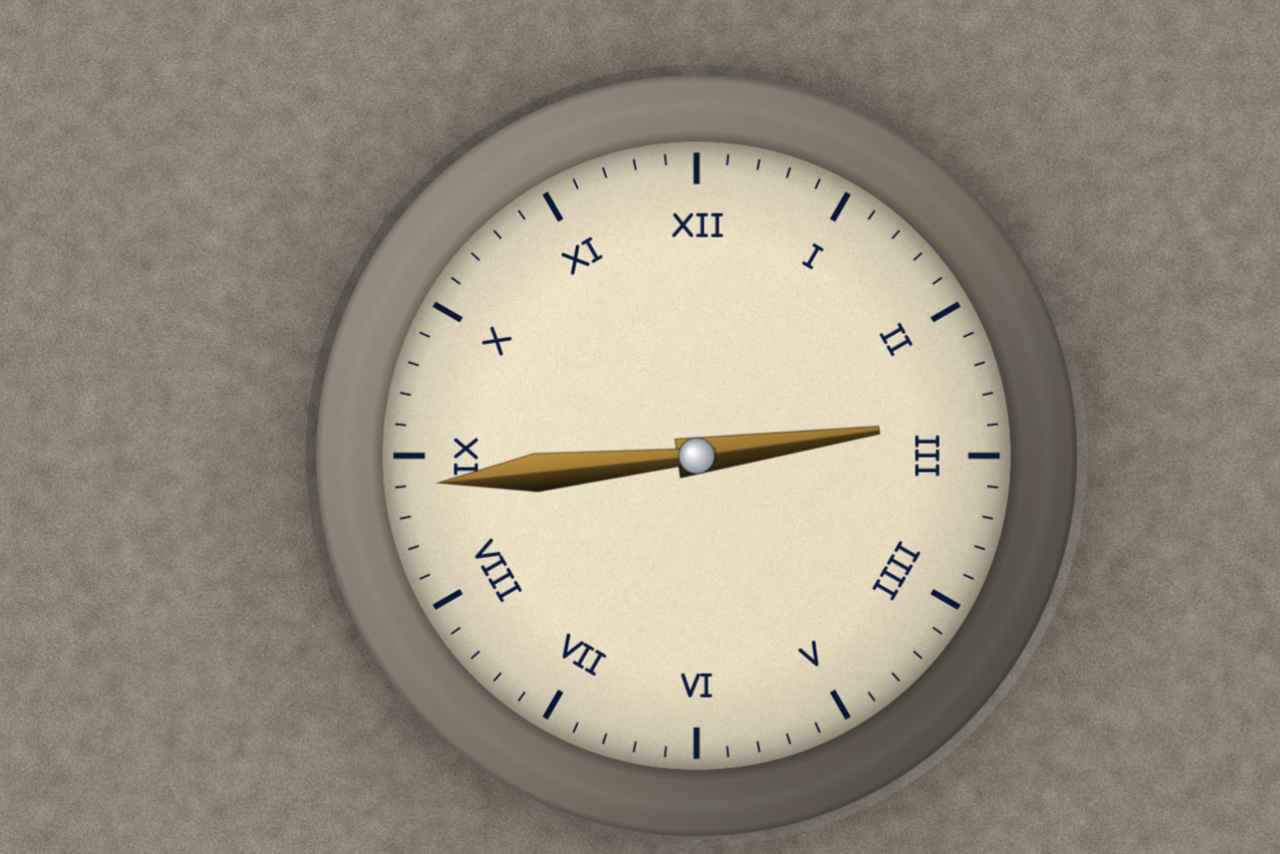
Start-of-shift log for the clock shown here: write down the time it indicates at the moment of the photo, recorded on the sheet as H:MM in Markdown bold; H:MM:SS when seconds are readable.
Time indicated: **2:44**
